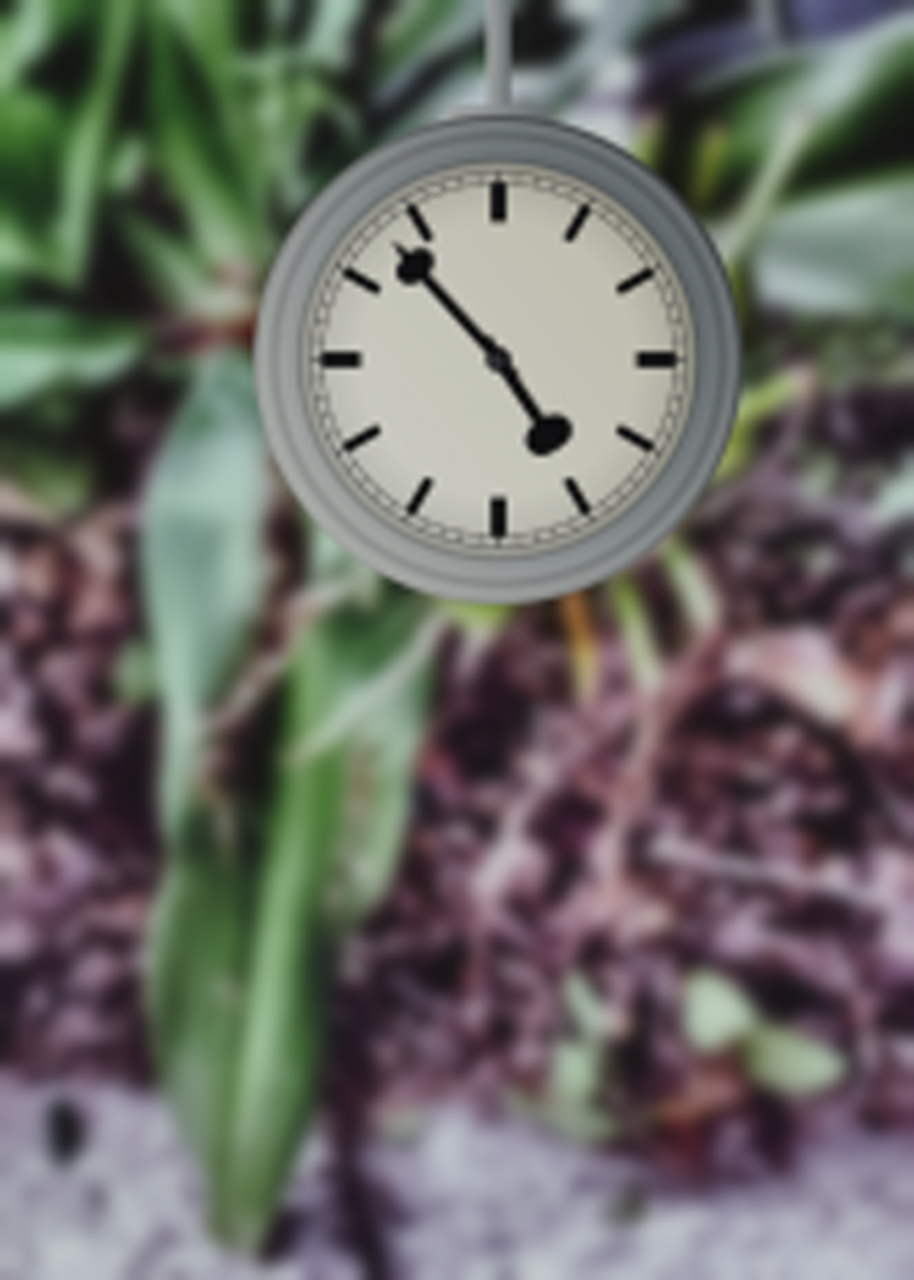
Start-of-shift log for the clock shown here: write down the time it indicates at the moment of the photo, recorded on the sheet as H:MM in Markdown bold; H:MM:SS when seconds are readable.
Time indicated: **4:53**
